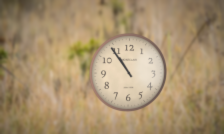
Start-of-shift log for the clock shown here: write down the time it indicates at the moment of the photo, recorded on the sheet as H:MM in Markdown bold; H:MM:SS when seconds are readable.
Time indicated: **10:54**
